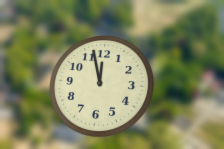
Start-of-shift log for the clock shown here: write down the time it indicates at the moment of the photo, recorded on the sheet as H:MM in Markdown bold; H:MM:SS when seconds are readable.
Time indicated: **11:57**
